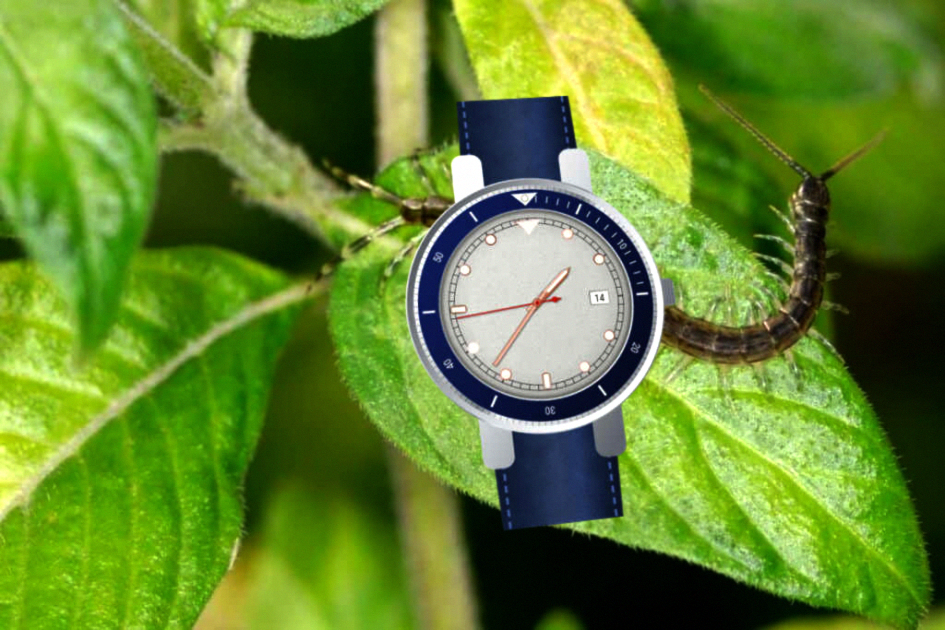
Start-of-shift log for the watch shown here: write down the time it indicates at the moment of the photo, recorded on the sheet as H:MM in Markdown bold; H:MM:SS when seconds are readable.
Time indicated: **1:36:44**
